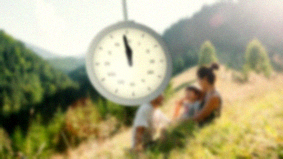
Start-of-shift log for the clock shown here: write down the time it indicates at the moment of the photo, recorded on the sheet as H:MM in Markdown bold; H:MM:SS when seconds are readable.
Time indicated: **11:59**
